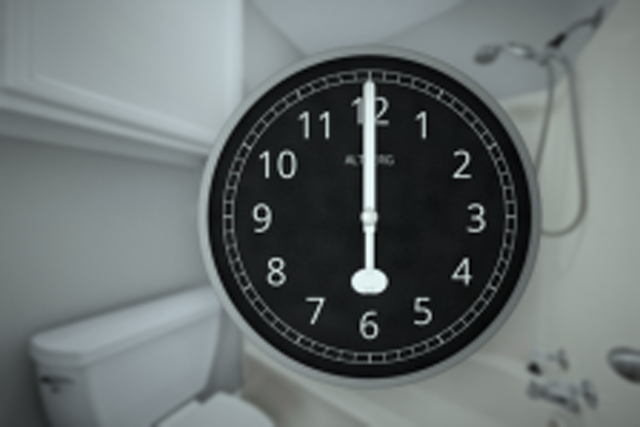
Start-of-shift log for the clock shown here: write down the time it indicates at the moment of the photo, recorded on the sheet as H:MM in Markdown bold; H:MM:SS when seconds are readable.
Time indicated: **6:00**
